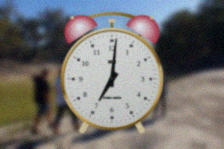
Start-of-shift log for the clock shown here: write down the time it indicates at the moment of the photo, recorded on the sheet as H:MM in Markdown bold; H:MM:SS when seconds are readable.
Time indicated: **7:01**
